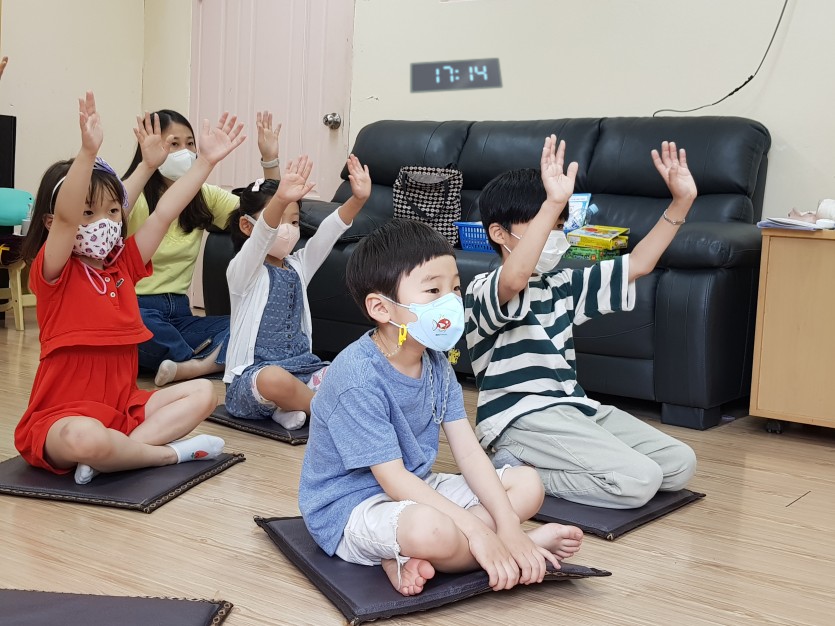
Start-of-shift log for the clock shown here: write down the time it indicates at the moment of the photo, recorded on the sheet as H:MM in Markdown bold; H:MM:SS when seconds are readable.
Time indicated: **17:14**
